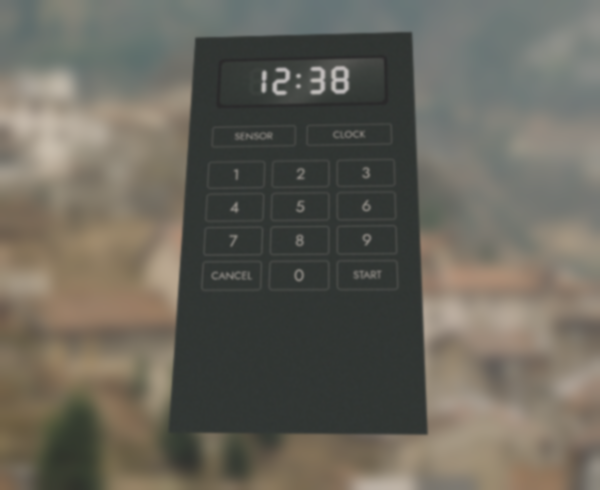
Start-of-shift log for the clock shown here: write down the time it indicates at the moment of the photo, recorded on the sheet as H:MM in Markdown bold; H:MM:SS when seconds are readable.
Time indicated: **12:38**
